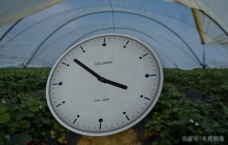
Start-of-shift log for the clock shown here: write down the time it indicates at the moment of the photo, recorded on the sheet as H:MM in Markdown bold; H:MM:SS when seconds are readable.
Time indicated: **3:52**
